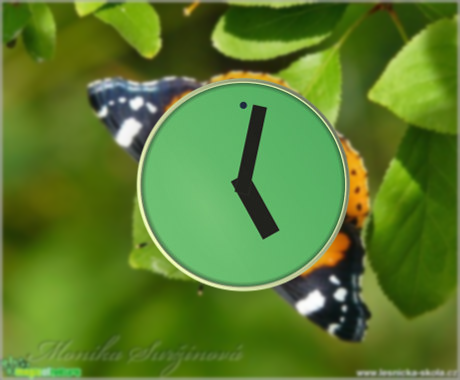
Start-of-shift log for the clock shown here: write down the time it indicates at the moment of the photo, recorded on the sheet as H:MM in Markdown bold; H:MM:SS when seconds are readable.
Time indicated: **5:02**
